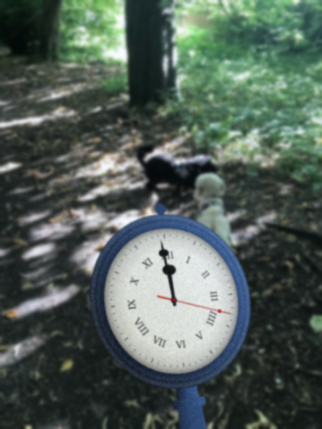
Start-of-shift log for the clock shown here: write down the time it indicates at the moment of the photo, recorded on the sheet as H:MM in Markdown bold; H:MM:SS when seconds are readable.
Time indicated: **11:59:18**
